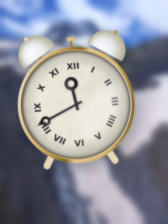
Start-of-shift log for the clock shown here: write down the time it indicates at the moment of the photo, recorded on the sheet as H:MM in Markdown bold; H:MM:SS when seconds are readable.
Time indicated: **11:41**
